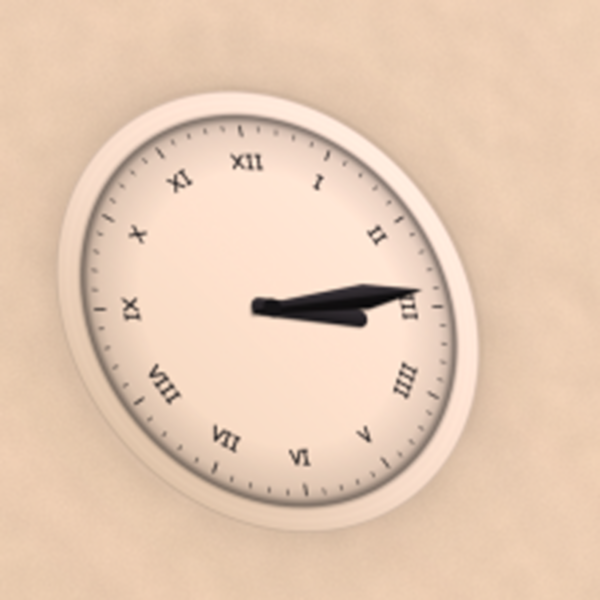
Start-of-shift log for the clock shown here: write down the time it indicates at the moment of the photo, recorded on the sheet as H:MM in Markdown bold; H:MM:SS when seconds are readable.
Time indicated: **3:14**
